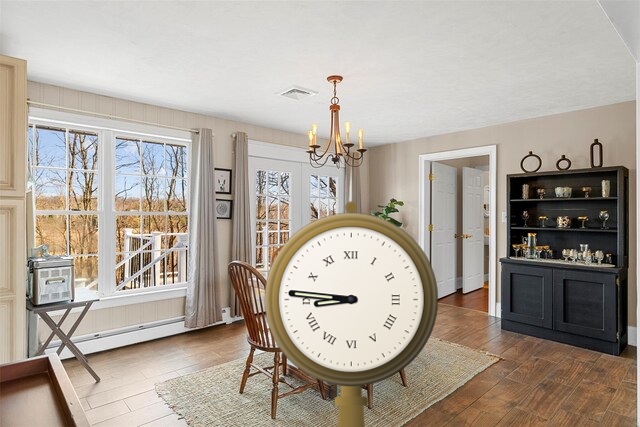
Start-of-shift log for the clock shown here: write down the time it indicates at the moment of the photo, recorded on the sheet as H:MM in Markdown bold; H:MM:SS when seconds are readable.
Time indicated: **8:46**
